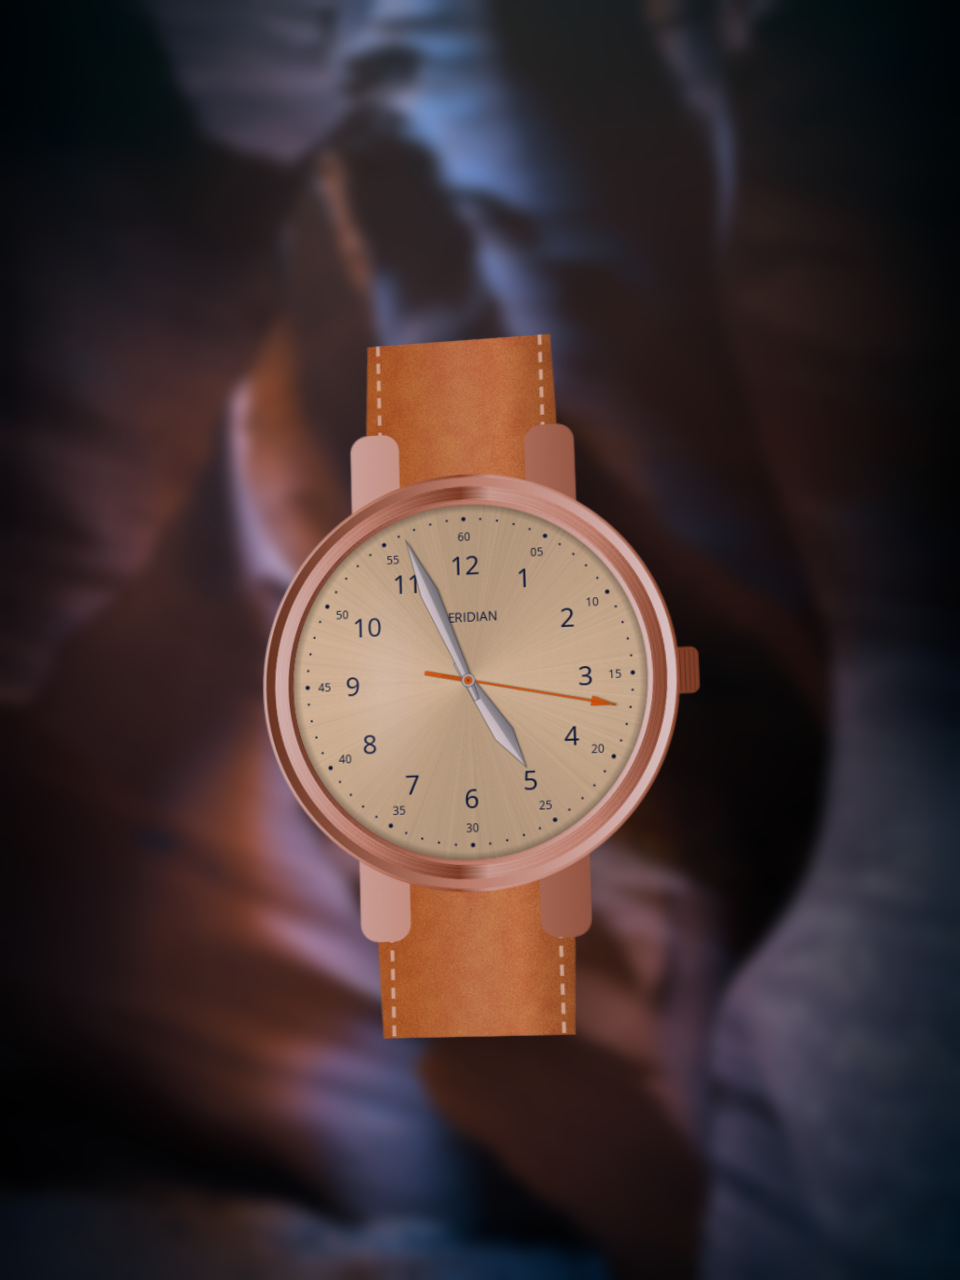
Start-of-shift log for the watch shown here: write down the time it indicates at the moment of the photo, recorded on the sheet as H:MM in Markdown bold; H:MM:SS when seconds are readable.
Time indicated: **4:56:17**
